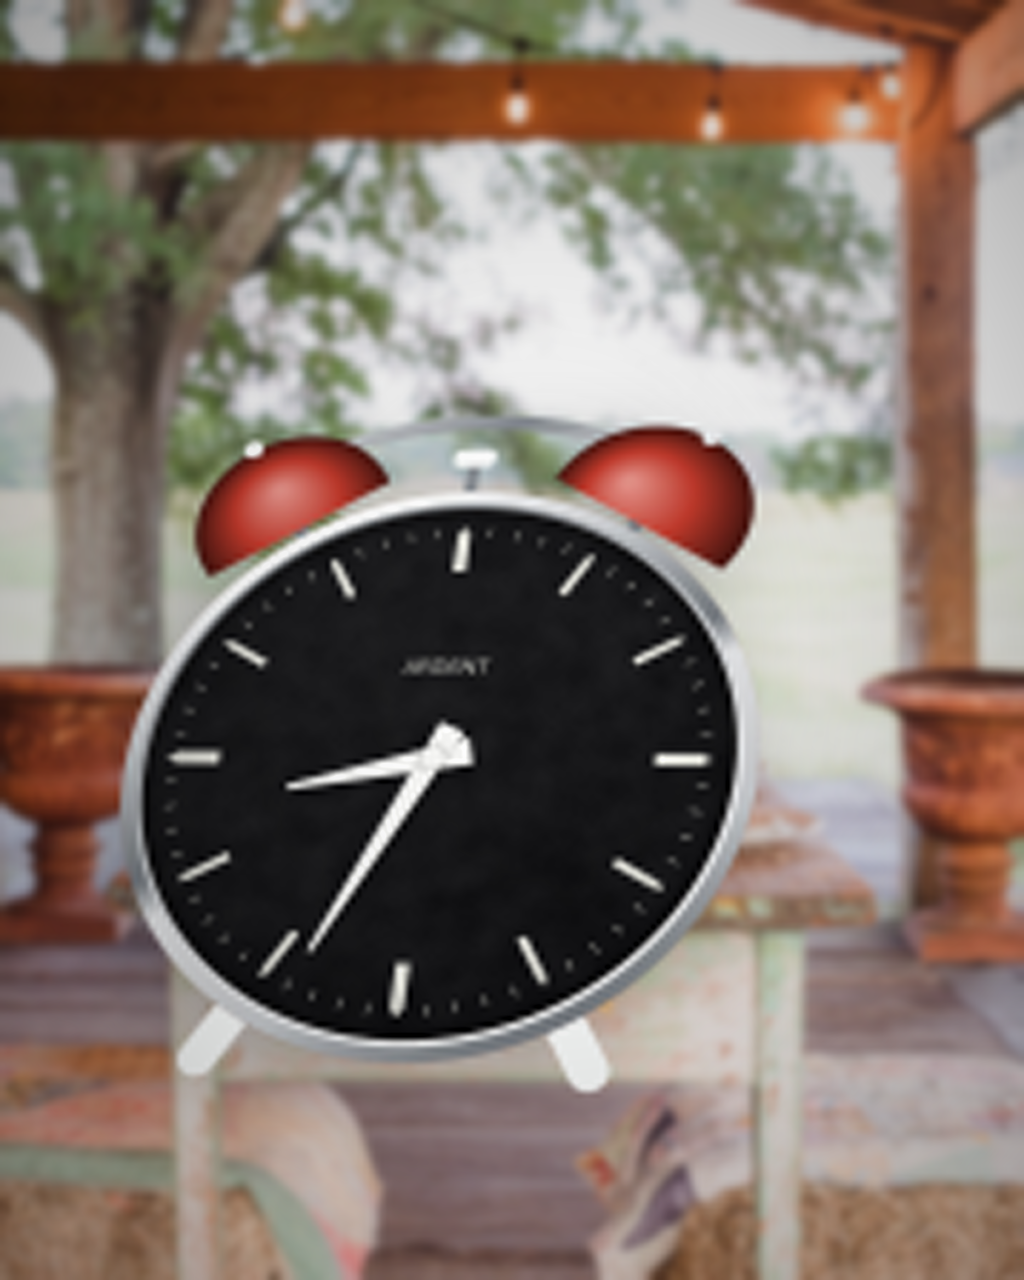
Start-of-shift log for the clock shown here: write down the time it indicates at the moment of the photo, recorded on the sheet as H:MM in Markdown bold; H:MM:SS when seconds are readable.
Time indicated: **8:34**
